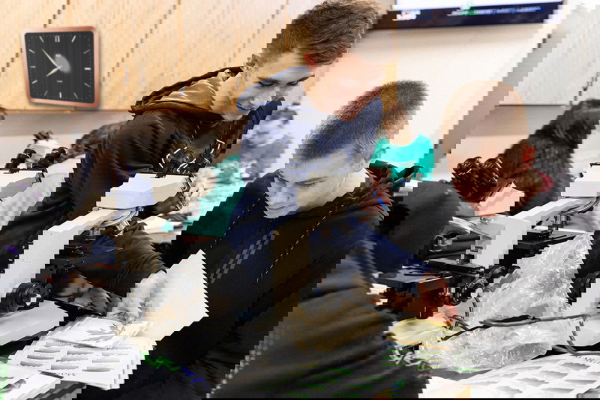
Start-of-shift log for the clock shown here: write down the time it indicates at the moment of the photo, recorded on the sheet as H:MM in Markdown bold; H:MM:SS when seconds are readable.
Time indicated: **7:53**
